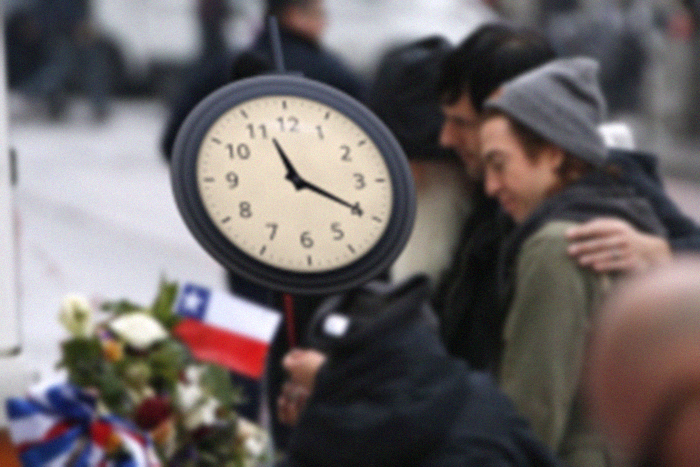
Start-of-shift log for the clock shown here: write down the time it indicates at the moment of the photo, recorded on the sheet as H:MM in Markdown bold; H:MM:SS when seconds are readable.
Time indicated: **11:20**
